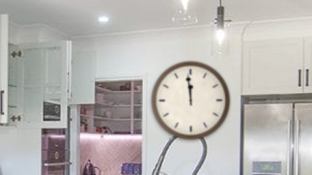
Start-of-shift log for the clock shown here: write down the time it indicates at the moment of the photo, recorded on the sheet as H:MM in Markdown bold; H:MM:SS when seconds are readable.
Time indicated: **11:59**
